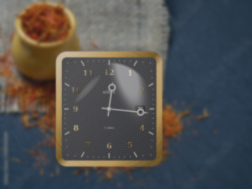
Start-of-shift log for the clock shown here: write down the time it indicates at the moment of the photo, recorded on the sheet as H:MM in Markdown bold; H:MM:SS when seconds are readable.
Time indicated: **12:16**
